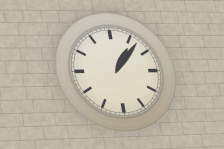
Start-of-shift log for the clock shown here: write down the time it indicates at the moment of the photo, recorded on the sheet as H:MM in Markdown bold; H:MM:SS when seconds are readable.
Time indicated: **1:07**
